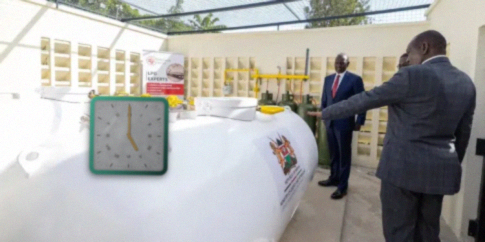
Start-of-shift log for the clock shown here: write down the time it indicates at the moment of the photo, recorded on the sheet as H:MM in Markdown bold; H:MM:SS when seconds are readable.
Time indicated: **5:00**
